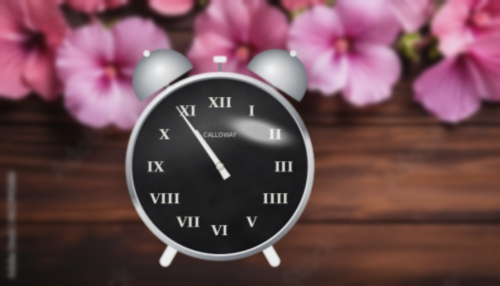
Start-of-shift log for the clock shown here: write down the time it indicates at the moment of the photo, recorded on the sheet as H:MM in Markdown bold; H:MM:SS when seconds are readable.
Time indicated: **10:54**
